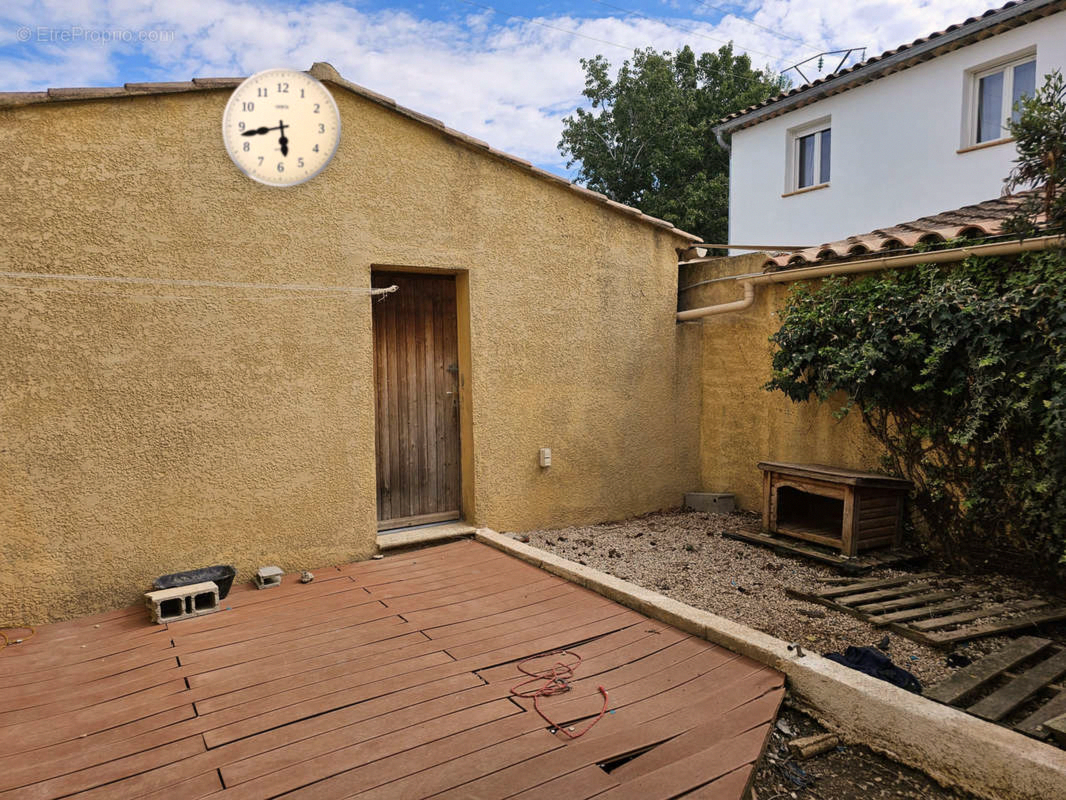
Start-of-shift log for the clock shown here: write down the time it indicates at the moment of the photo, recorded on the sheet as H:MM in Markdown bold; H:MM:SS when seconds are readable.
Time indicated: **5:43**
